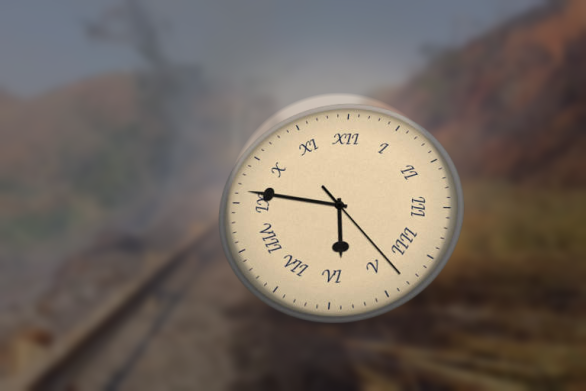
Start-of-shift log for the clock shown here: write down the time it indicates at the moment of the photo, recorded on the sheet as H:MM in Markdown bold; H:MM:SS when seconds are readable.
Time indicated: **5:46:23**
